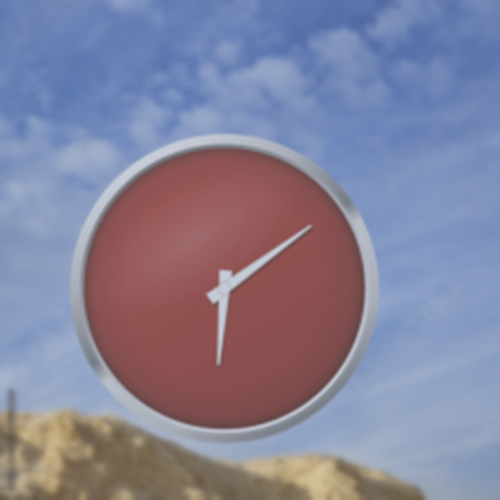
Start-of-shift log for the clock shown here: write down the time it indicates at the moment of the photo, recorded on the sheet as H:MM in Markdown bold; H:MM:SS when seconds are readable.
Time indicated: **6:09**
